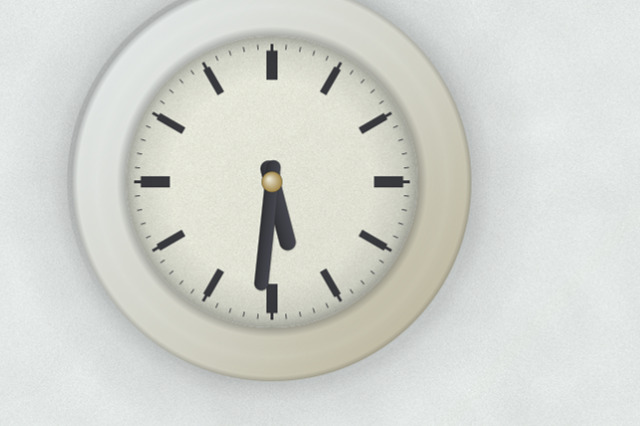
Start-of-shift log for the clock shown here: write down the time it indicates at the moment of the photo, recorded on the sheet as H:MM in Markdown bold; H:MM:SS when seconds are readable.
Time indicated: **5:31**
